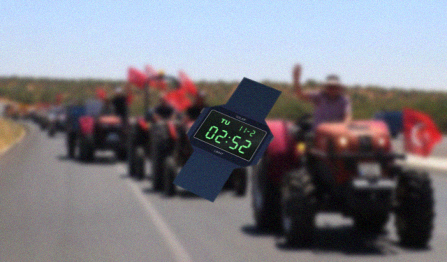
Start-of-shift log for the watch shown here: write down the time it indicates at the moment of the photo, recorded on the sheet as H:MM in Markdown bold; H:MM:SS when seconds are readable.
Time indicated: **2:52**
